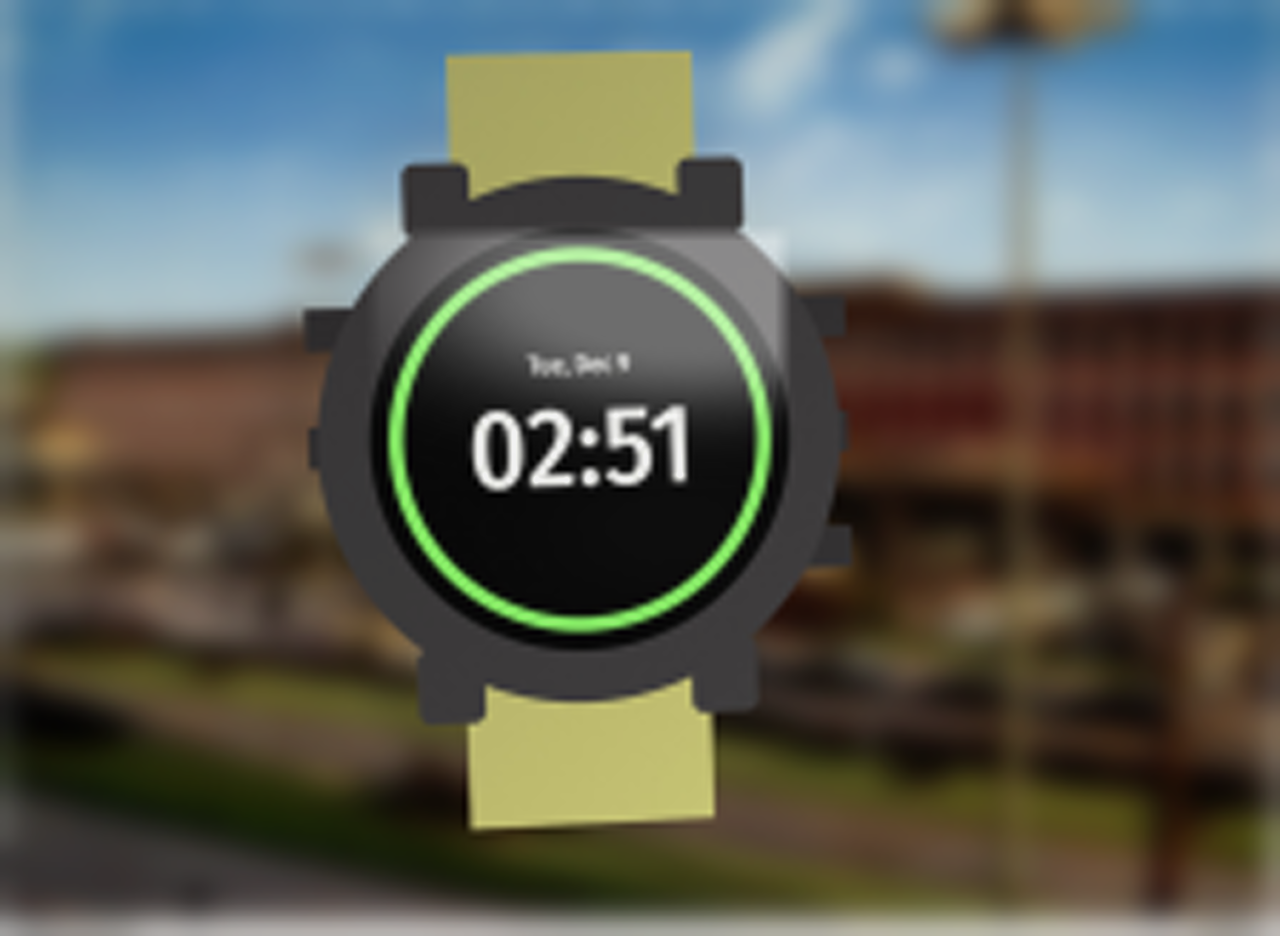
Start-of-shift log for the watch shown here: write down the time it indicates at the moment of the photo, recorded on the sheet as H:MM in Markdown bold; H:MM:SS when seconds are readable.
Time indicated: **2:51**
